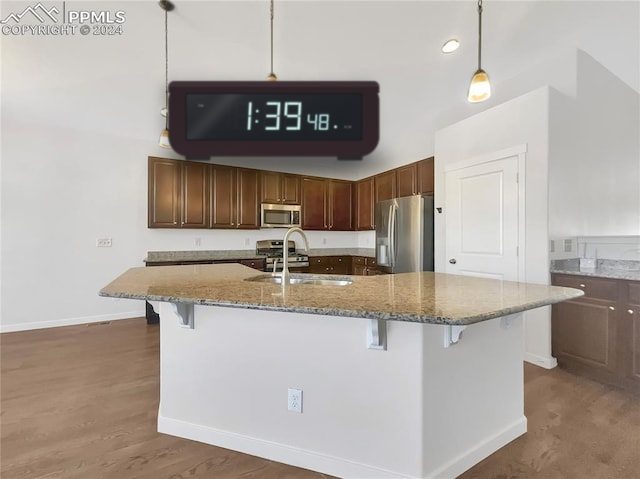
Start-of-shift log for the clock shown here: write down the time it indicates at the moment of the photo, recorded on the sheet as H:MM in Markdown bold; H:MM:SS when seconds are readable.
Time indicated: **1:39:48**
